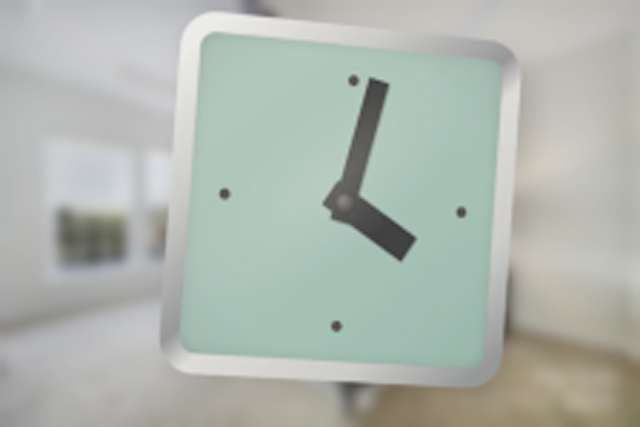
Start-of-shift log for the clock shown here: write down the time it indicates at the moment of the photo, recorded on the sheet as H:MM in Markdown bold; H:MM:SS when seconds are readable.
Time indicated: **4:02**
